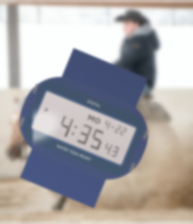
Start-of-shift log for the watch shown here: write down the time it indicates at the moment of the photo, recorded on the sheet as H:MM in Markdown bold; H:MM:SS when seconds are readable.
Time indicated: **4:35**
